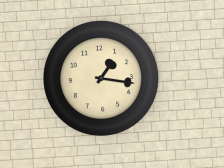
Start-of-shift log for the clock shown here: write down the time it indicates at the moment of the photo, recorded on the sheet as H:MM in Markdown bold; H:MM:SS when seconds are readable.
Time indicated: **1:17**
